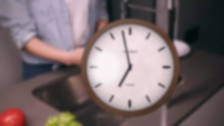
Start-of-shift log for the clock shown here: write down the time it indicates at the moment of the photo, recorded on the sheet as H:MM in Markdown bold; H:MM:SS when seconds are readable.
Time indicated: **6:58**
